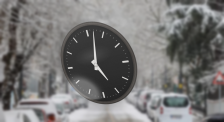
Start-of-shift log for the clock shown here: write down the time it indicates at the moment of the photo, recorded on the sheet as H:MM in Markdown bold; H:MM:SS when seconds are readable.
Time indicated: **5:02**
